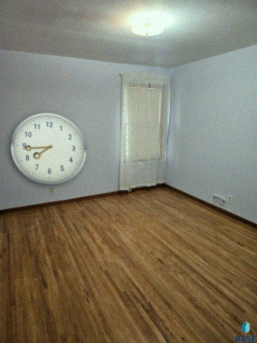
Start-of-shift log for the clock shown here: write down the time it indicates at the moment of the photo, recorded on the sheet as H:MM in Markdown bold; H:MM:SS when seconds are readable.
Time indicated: **7:44**
